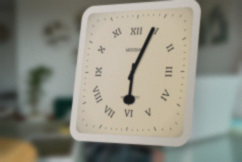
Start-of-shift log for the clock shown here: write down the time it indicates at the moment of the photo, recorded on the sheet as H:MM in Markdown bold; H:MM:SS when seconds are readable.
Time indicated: **6:04**
